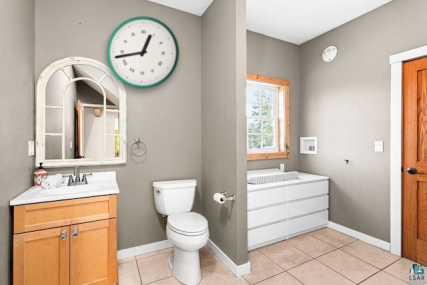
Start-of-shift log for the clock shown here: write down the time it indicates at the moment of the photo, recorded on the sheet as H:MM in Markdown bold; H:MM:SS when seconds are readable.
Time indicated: **12:43**
